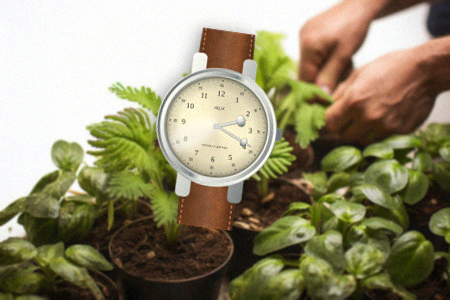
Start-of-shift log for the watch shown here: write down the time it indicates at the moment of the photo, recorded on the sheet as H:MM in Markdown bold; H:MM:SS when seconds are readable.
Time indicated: **2:19**
